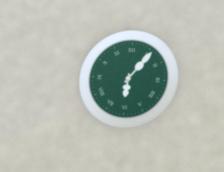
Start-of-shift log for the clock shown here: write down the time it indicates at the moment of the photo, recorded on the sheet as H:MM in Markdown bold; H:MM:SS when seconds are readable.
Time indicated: **6:06**
